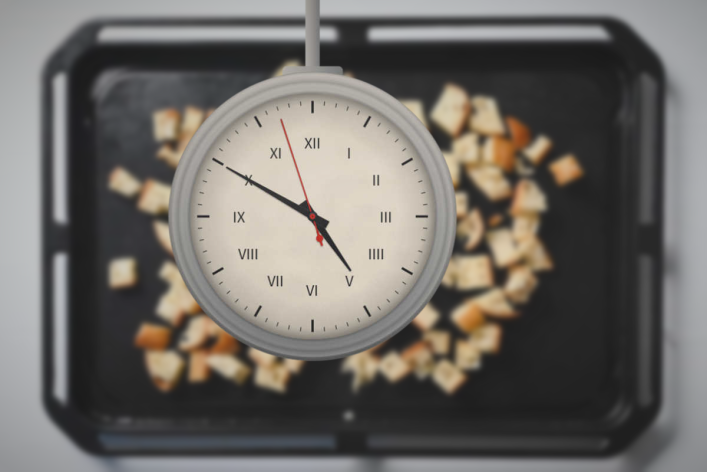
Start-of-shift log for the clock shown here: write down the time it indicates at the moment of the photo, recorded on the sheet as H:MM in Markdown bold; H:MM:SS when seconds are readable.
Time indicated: **4:49:57**
